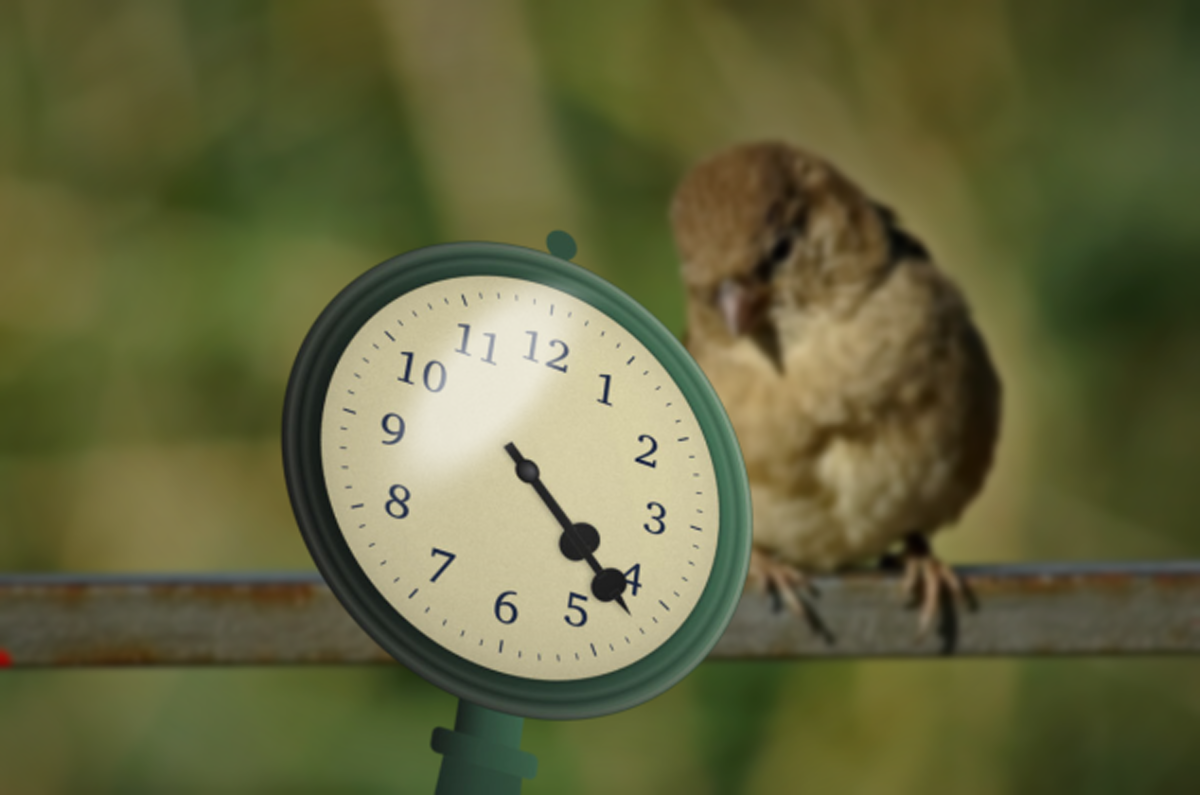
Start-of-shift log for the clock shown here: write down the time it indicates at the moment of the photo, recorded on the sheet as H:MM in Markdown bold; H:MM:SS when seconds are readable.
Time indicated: **4:22**
